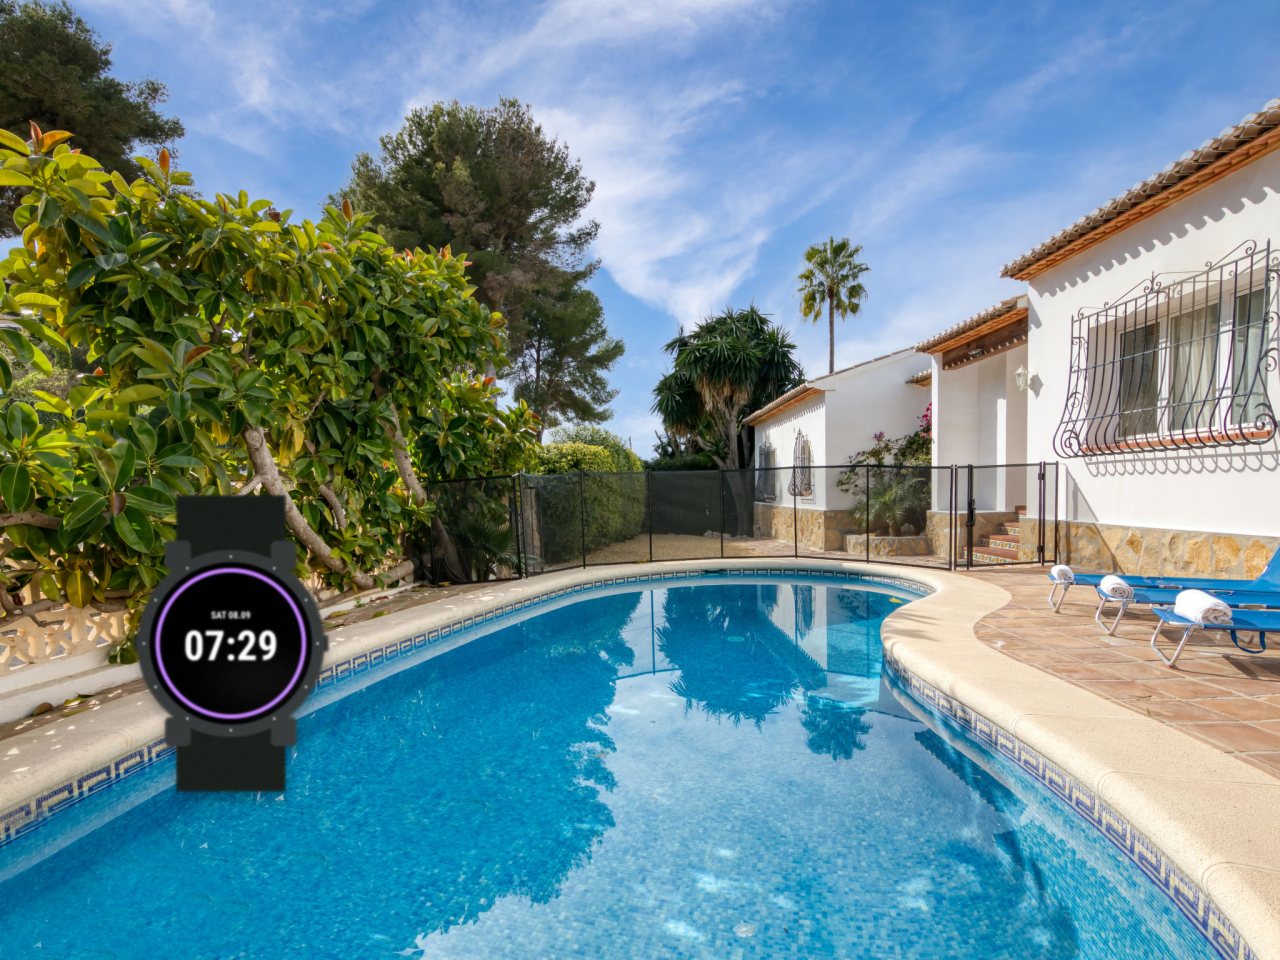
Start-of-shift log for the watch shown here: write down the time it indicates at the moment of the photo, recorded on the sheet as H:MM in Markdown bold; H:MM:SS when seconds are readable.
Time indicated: **7:29**
